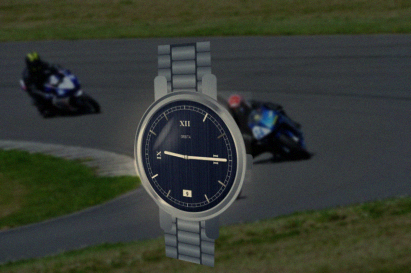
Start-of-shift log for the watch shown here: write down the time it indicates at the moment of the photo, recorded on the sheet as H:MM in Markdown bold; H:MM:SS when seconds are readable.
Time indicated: **9:15**
